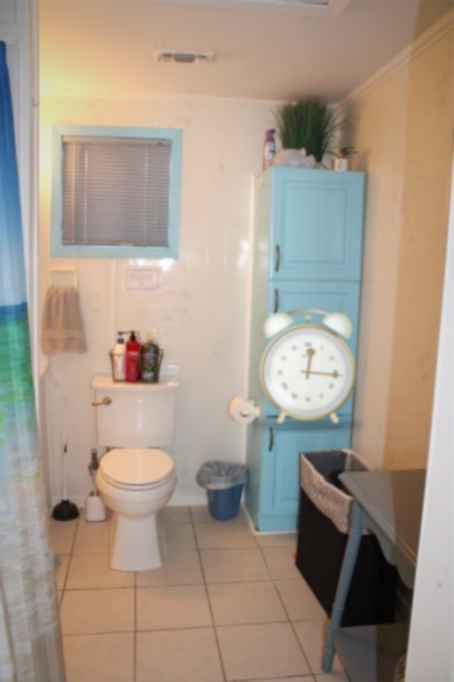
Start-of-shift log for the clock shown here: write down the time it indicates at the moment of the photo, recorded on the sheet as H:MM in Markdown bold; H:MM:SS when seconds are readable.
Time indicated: **12:16**
